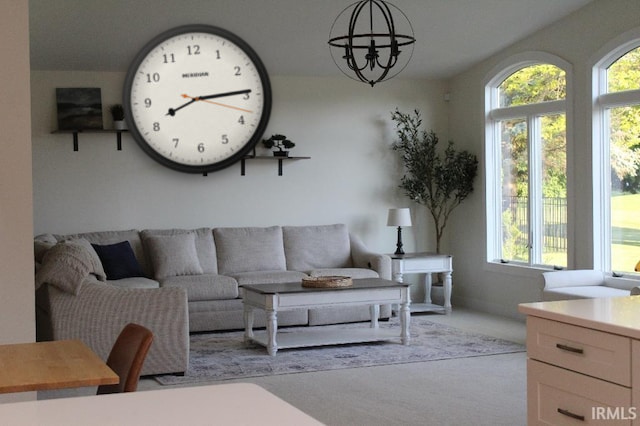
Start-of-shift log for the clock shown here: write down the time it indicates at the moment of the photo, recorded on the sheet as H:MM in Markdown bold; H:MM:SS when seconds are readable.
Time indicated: **8:14:18**
